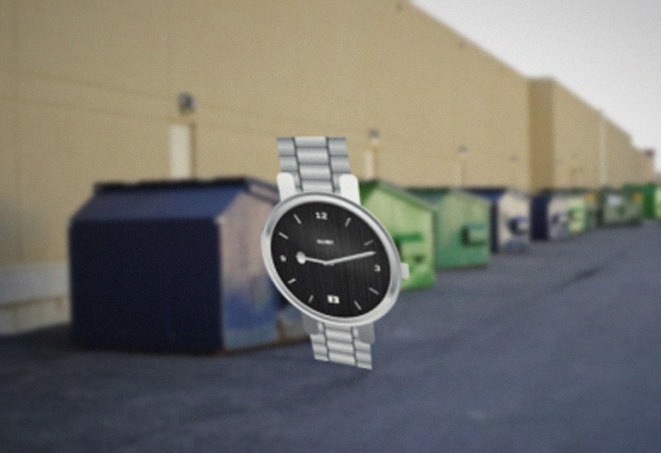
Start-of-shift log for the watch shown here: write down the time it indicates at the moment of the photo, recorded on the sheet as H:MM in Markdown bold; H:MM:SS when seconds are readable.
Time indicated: **9:12**
